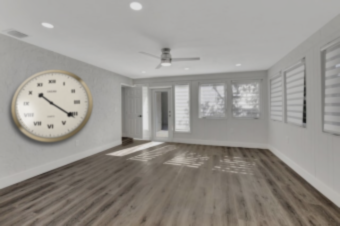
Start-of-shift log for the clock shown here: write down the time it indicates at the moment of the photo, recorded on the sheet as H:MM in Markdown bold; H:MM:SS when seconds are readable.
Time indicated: **10:21**
